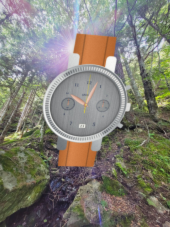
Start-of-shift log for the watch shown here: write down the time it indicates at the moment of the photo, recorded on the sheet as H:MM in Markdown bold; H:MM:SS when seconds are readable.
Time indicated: **10:03**
